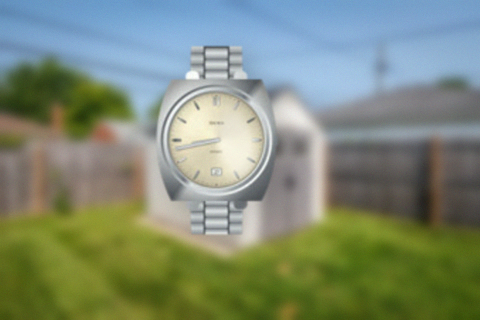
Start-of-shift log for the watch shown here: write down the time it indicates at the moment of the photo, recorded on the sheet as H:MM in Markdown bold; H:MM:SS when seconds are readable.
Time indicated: **8:43**
